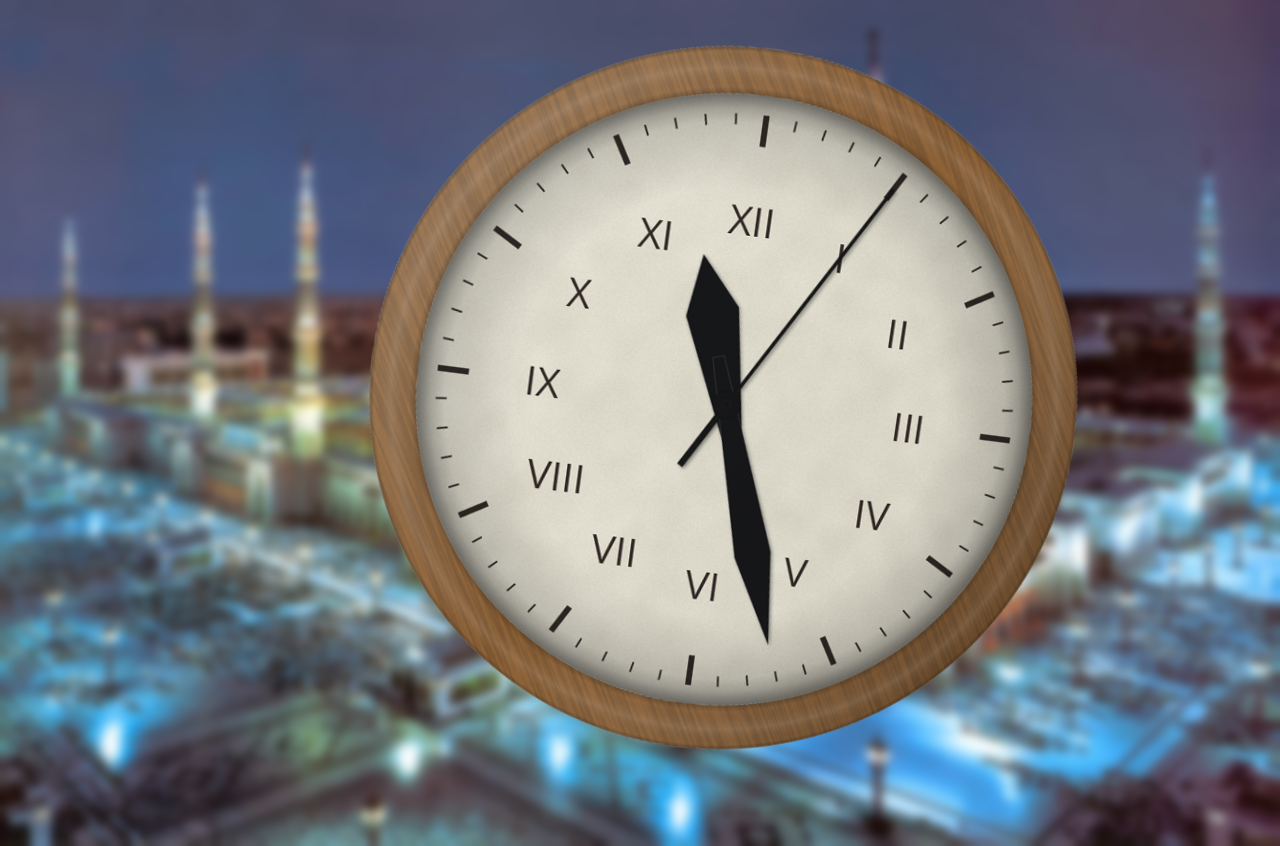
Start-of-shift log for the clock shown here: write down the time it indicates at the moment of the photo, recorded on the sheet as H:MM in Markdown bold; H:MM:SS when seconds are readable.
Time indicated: **11:27:05**
